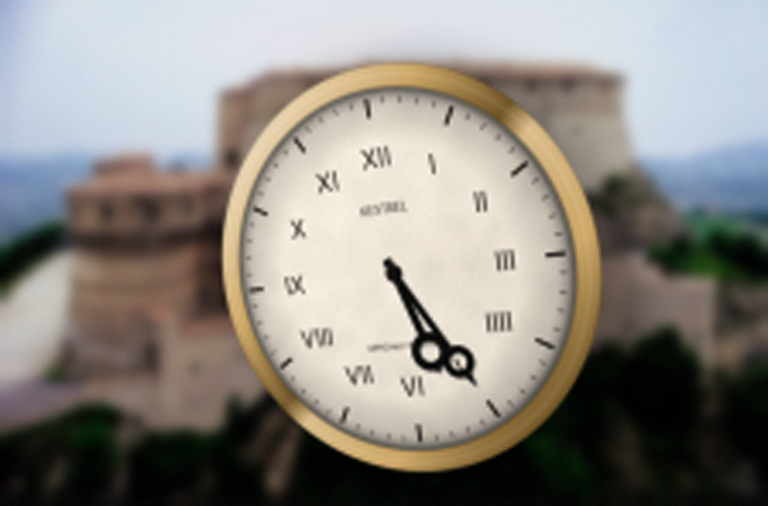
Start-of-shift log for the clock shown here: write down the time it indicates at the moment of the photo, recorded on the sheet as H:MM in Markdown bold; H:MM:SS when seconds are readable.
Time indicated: **5:25**
